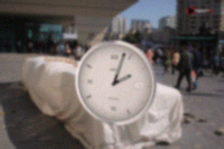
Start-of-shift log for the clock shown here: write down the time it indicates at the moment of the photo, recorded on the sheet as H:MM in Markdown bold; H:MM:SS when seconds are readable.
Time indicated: **2:03**
